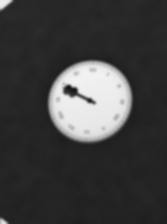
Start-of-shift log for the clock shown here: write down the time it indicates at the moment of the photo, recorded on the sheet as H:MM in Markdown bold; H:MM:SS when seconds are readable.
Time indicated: **9:49**
